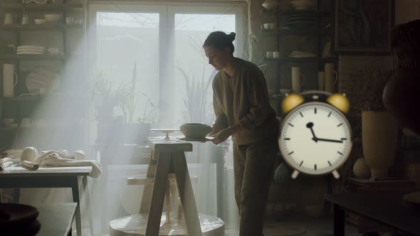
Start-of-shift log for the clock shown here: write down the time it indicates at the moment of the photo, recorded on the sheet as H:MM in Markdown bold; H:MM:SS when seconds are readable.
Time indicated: **11:16**
